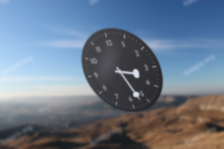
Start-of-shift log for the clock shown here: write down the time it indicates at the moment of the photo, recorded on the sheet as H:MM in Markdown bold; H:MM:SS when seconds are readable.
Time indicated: **3:27**
